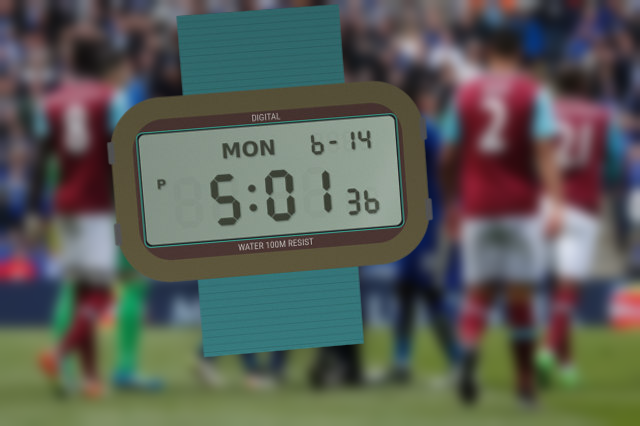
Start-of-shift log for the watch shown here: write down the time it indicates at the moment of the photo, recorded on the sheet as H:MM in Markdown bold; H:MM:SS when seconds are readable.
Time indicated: **5:01:36**
